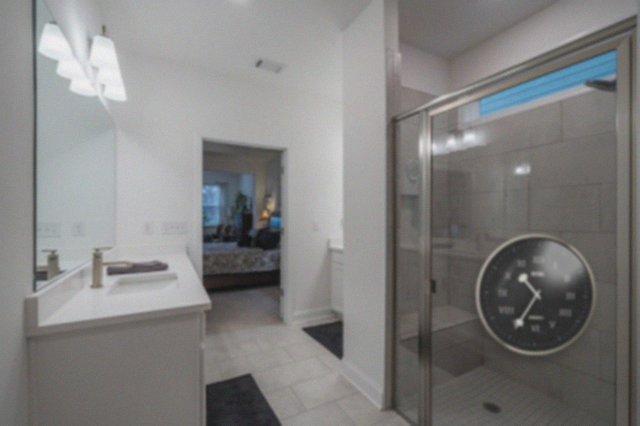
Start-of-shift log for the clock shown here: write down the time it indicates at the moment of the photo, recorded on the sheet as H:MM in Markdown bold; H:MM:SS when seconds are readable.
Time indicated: **10:35**
